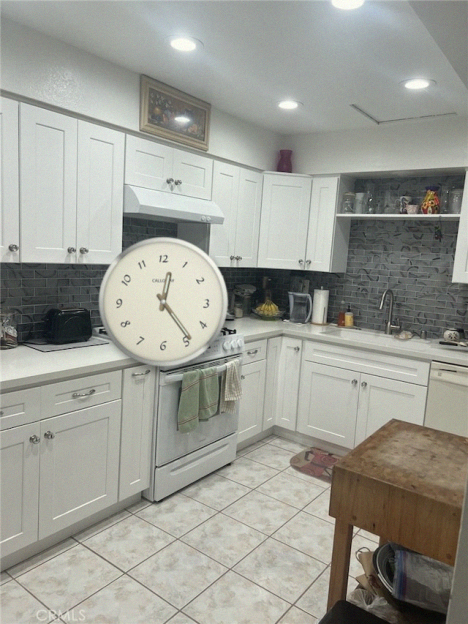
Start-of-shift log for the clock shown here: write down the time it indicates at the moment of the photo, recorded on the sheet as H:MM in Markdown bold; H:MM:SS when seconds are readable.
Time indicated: **12:24**
